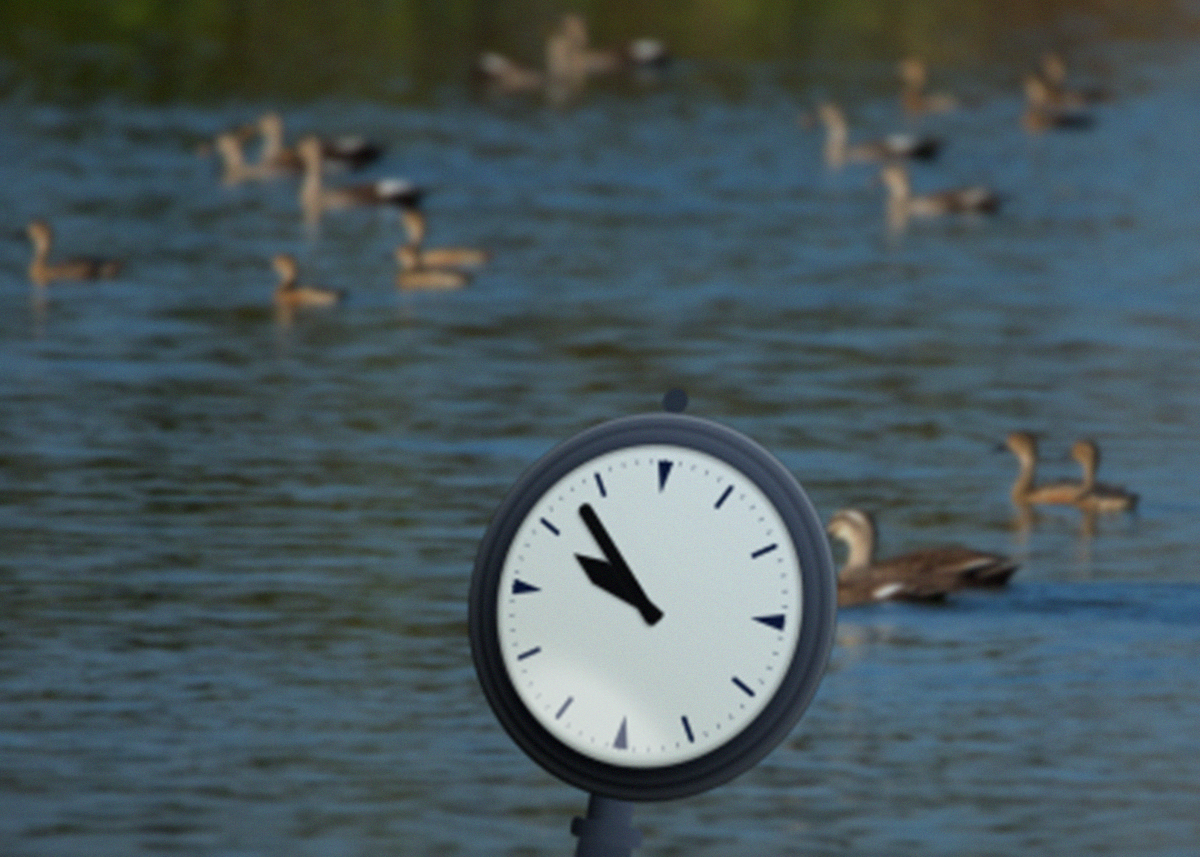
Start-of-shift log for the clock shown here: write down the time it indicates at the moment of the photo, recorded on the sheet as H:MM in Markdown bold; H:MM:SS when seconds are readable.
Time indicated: **9:53**
